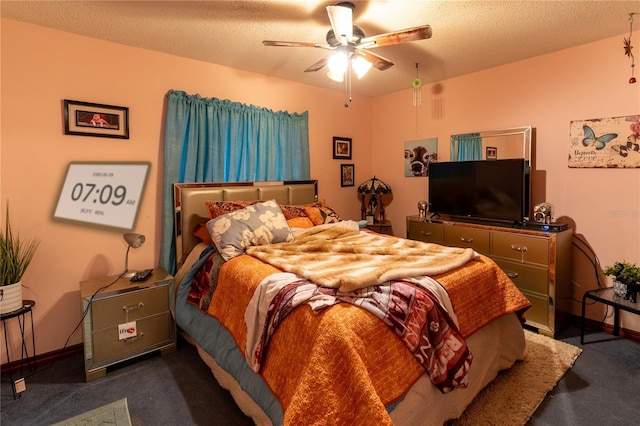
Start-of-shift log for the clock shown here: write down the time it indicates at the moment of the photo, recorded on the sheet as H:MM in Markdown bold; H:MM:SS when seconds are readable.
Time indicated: **7:09**
